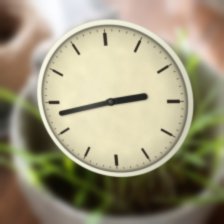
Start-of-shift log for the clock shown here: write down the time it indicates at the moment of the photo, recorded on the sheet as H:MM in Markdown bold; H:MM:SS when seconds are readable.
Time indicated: **2:43**
